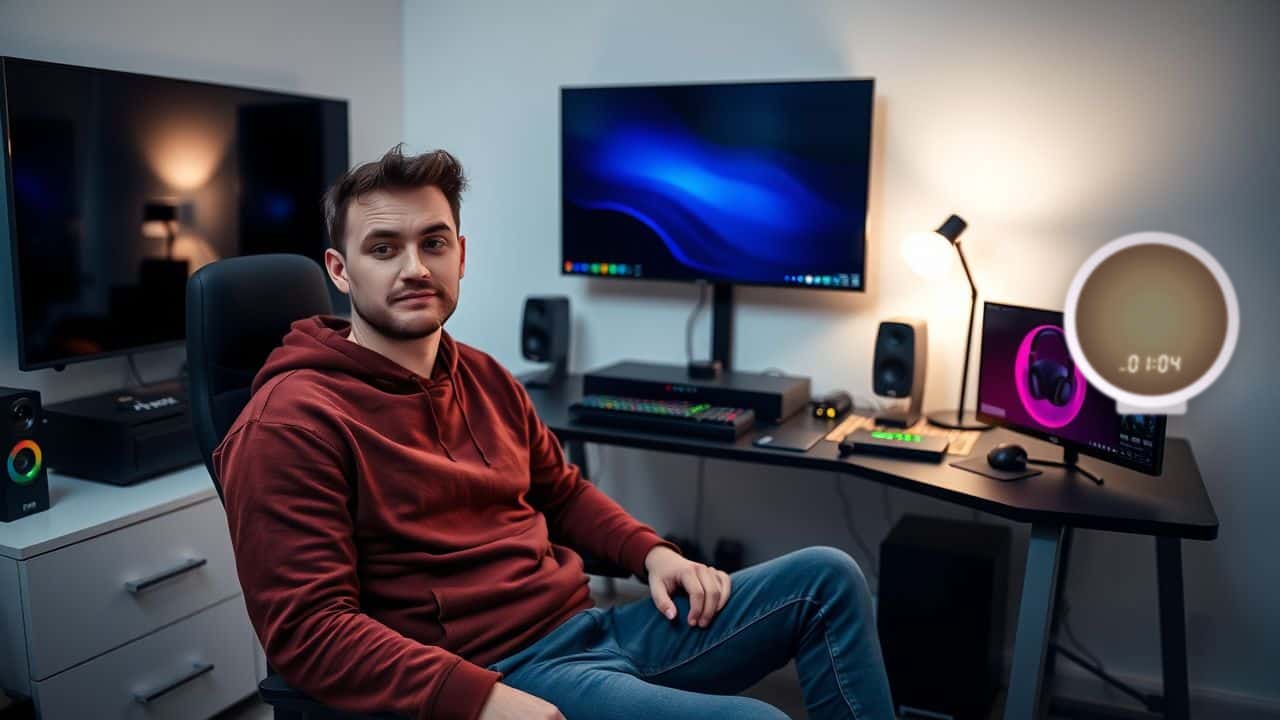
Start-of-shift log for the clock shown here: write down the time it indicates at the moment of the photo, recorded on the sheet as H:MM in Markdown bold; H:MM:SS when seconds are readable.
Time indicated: **1:04**
